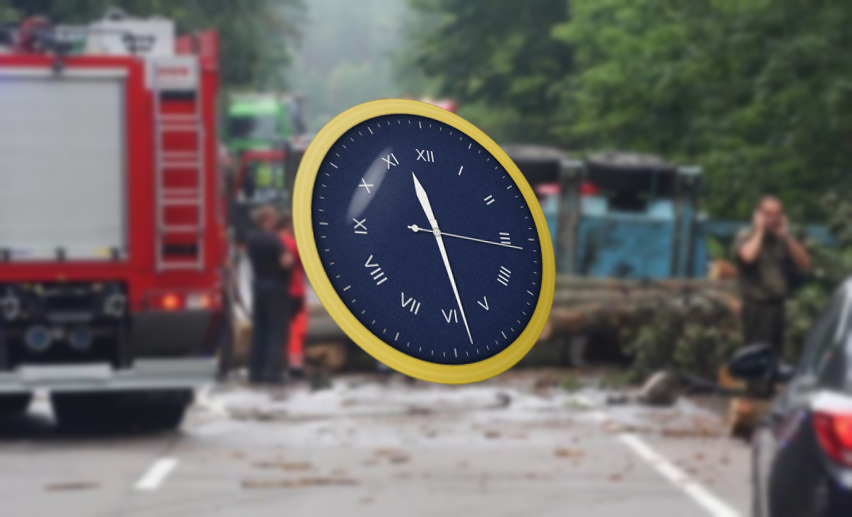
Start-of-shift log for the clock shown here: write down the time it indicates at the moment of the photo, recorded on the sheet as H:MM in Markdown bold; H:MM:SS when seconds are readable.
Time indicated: **11:28:16**
